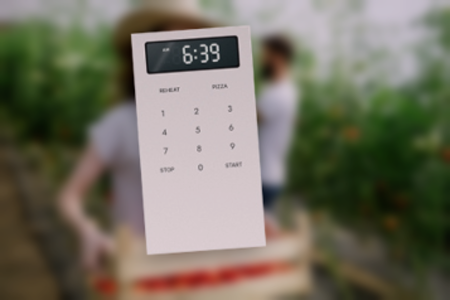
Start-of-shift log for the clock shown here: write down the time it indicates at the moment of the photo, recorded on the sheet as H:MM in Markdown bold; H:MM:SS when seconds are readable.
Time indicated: **6:39**
